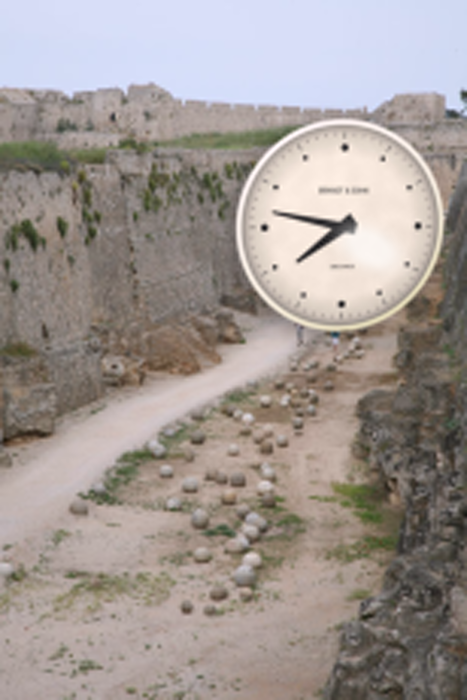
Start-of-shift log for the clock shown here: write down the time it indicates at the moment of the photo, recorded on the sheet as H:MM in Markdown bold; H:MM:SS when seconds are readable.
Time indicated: **7:47**
